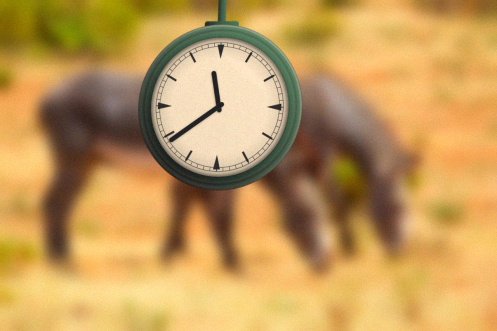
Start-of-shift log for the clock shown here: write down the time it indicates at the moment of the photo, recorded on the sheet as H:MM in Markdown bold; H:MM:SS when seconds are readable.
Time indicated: **11:39**
